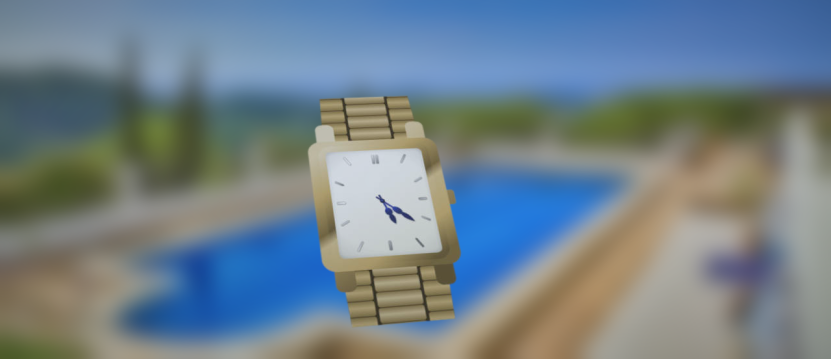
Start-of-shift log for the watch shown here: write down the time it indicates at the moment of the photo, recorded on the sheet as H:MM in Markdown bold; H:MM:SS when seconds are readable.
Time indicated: **5:22**
